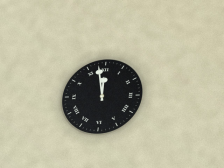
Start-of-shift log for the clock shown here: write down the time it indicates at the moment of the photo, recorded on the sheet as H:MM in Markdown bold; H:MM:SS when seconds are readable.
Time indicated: **11:58**
